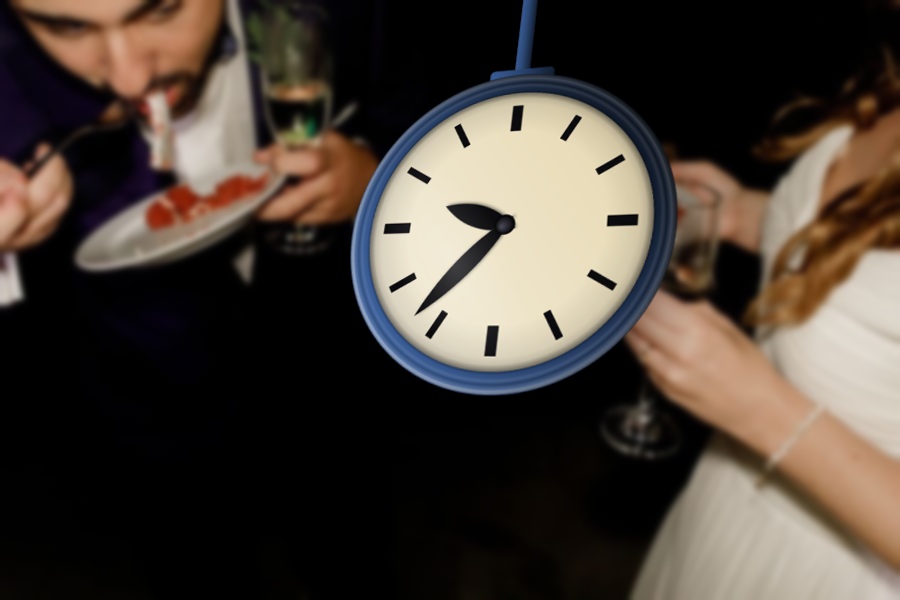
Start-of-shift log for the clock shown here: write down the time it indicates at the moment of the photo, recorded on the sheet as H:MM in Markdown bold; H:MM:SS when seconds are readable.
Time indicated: **9:37**
